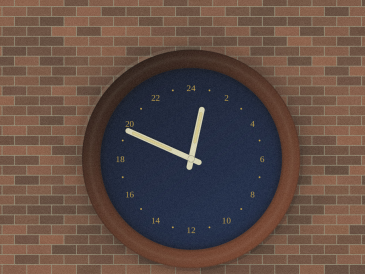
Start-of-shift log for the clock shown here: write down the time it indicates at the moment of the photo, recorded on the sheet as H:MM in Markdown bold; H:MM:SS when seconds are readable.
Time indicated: **0:49**
